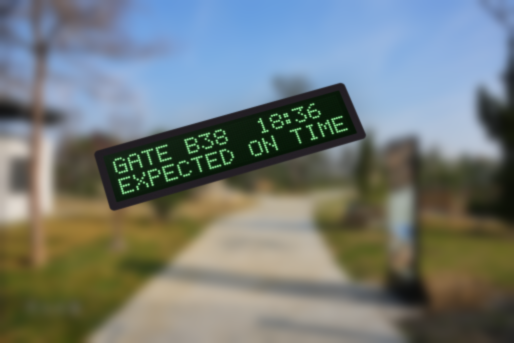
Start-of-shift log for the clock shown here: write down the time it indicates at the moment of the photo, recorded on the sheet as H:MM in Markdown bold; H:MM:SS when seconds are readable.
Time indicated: **18:36**
